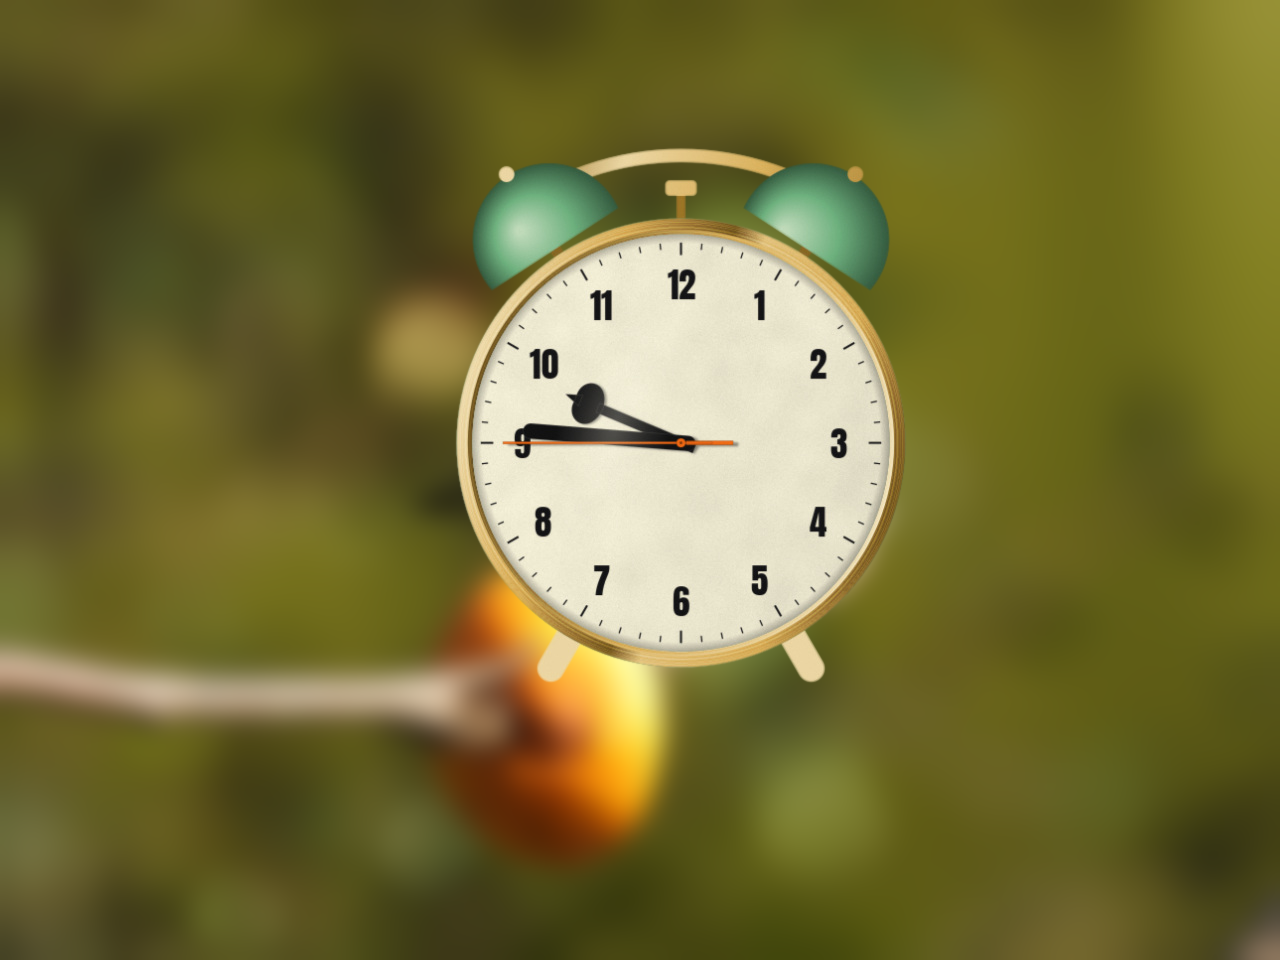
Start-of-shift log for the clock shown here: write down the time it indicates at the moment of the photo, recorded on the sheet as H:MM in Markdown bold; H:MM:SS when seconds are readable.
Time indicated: **9:45:45**
